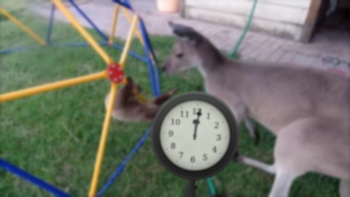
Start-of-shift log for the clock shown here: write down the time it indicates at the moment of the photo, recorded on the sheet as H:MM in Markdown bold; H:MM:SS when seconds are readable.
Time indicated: **12:01**
